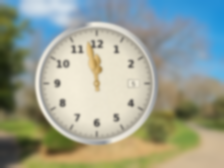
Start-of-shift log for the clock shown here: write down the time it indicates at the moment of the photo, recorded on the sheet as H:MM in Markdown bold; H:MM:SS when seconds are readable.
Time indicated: **11:58**
